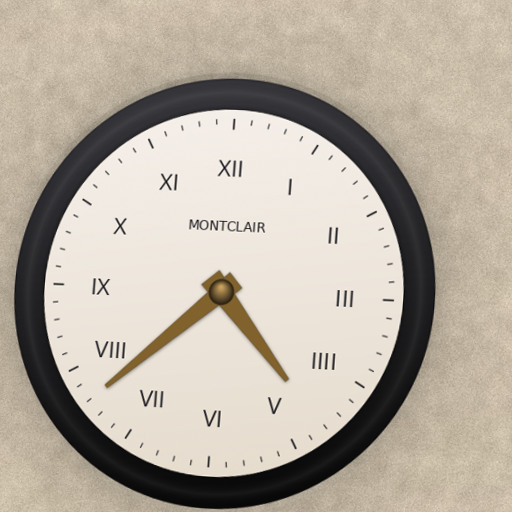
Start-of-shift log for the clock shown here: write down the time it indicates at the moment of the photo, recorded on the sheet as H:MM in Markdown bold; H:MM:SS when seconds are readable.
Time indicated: **4:38**
